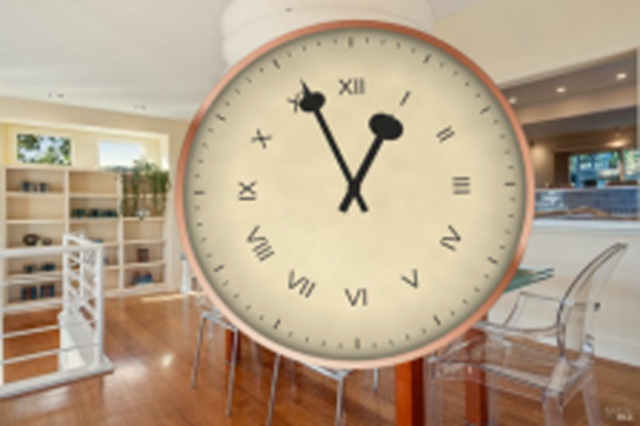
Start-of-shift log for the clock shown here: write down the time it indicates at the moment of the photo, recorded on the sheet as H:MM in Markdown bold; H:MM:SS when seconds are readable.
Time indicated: **12:56**
